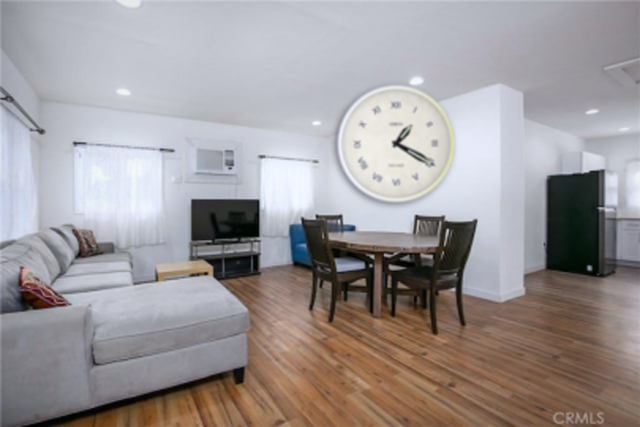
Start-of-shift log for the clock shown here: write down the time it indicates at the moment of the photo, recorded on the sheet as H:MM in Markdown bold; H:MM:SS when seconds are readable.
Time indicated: **1:20**
